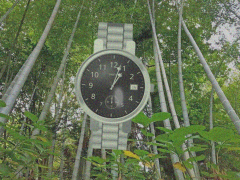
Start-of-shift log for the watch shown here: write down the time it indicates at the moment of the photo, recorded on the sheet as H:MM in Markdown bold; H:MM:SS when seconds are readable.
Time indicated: **1:03**
